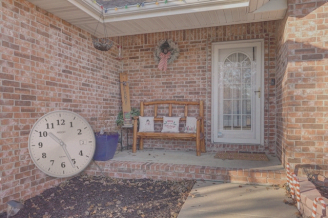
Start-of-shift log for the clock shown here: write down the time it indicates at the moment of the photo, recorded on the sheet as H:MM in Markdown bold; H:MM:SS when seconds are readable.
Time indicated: **10:26**
